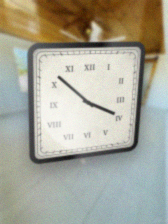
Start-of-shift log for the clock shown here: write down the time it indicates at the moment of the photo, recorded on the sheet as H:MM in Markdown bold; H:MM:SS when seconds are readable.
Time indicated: **3:52**
